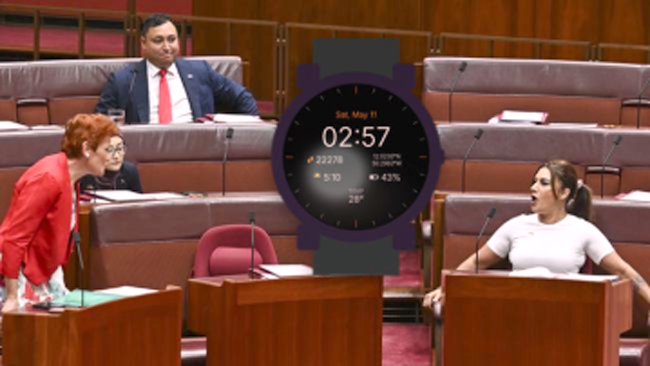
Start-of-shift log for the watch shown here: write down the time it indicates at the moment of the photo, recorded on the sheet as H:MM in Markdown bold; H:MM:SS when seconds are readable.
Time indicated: **2:57**
